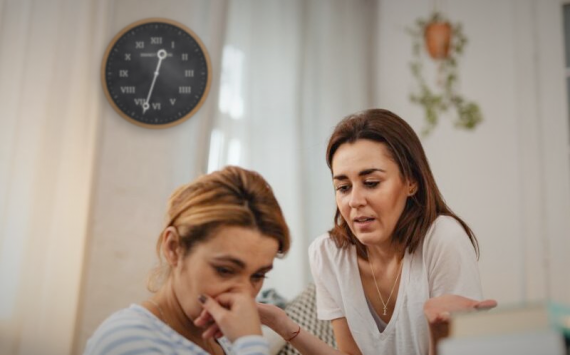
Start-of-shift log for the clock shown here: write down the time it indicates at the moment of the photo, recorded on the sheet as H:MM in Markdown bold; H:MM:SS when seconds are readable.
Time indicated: **12:33**
